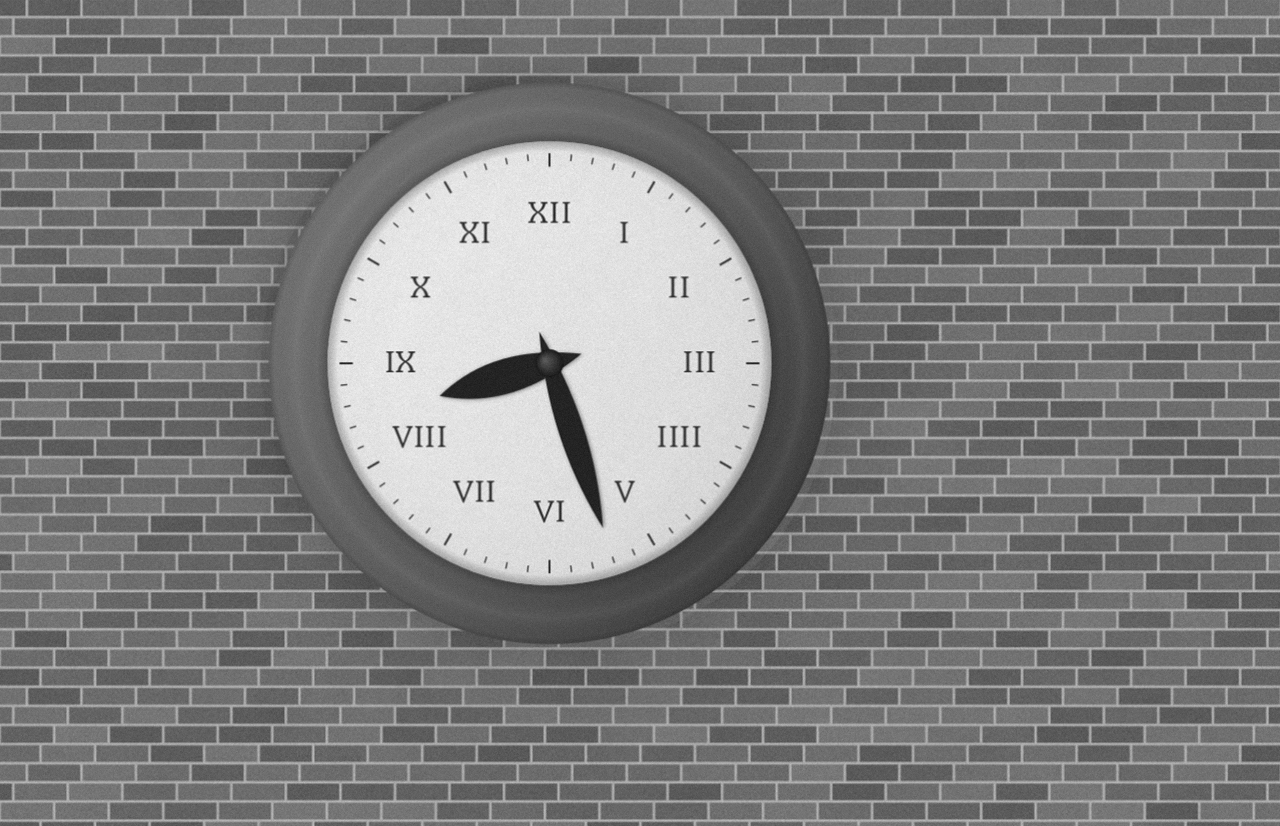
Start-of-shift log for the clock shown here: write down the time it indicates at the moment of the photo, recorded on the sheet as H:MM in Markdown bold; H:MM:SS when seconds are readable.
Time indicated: **8:27**
